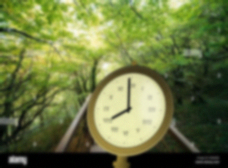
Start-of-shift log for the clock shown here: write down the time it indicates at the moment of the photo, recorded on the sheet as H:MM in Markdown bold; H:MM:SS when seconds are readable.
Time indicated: **7:59**
